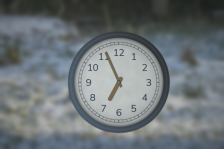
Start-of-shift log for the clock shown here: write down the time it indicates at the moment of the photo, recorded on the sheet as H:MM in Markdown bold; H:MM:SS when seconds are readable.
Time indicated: **6:56**
